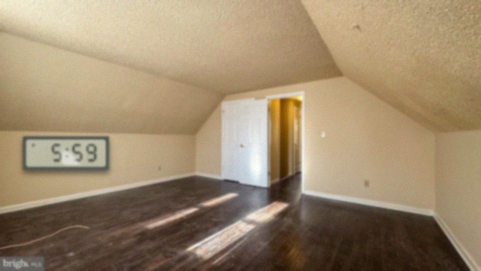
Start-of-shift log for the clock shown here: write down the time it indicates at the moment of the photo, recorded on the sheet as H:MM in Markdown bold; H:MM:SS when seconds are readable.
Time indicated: **5:59**
